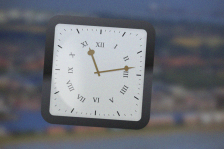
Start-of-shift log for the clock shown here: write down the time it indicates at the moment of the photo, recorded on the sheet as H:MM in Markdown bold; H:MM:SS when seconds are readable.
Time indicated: **11:13**
